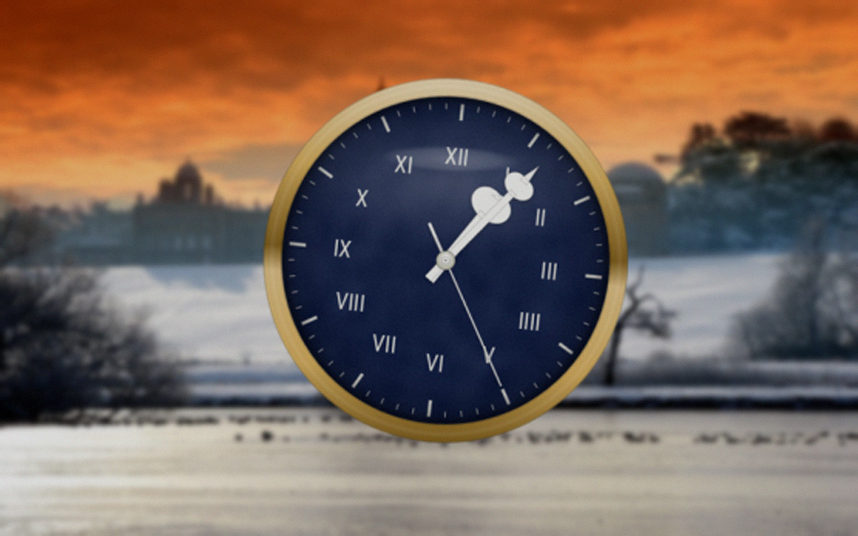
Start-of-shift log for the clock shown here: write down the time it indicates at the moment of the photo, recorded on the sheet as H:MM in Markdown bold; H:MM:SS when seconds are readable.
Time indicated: **1:06:25**
